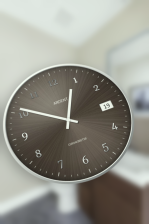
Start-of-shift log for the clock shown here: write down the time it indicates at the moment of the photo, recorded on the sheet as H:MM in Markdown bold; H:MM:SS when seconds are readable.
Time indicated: **12:51**
